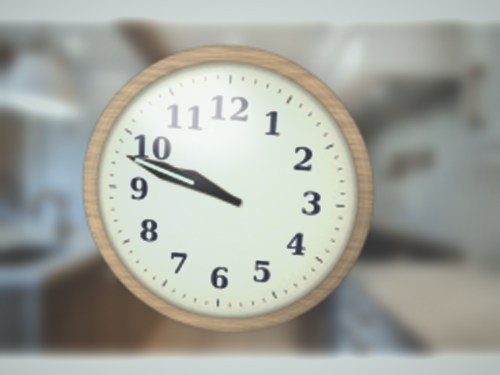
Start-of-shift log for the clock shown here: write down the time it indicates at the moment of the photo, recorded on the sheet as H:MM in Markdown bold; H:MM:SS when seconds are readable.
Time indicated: **9:48**
